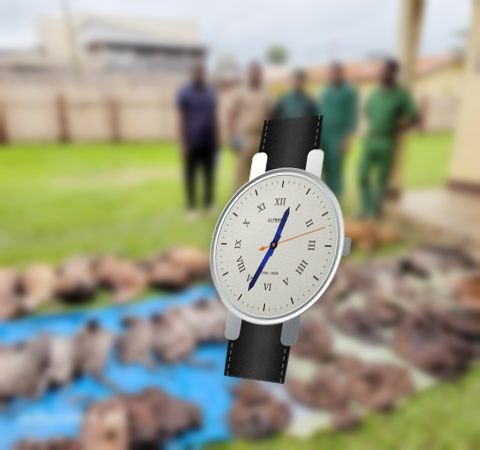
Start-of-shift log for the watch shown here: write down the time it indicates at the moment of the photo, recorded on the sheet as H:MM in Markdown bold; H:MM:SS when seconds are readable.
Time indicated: **12:34:12**
